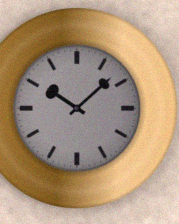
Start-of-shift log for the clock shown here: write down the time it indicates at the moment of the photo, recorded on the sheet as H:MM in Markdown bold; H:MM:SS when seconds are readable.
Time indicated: **10:08**
